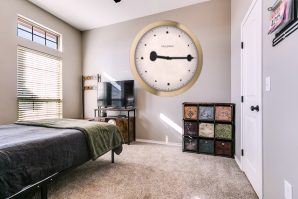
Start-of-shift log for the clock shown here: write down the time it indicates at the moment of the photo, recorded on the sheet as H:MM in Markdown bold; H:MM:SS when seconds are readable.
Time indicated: **9:15**
